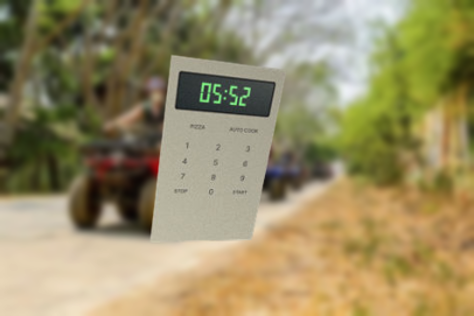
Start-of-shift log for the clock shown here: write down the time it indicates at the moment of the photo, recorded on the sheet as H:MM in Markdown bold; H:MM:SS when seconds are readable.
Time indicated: **5:52**
